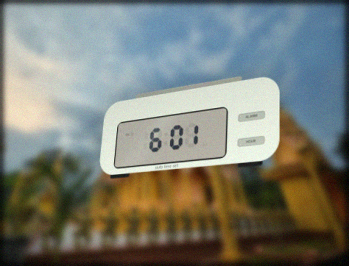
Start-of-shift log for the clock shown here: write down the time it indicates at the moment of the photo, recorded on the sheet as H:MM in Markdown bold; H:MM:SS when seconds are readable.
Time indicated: **6:01**
